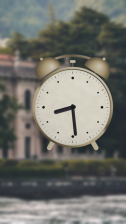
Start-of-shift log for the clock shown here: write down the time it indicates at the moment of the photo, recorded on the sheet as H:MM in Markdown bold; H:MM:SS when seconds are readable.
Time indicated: **8:29**
